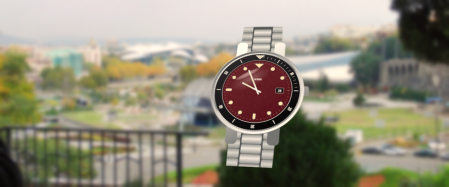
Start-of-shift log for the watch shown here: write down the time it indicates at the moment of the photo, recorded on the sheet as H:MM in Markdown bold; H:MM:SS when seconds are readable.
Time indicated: **9:56**
